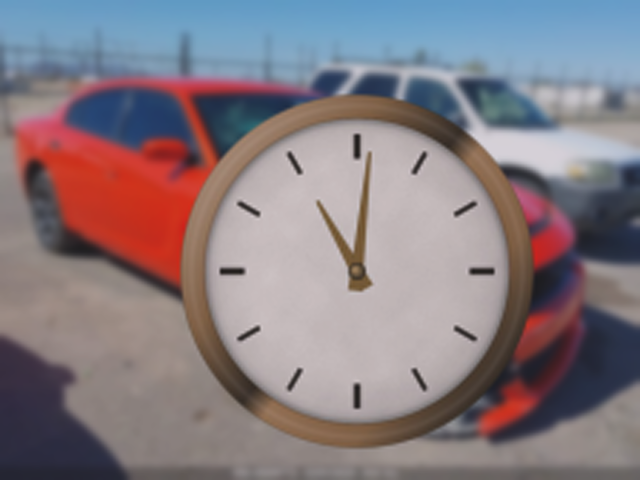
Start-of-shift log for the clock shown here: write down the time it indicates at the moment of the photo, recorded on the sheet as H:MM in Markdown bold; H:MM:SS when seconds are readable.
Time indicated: **11:01**
